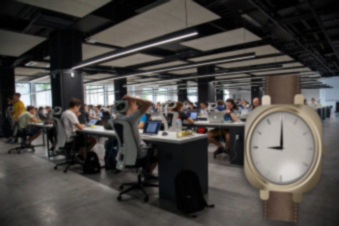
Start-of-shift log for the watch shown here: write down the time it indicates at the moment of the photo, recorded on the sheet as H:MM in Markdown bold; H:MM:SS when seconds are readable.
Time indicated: **9:00**
